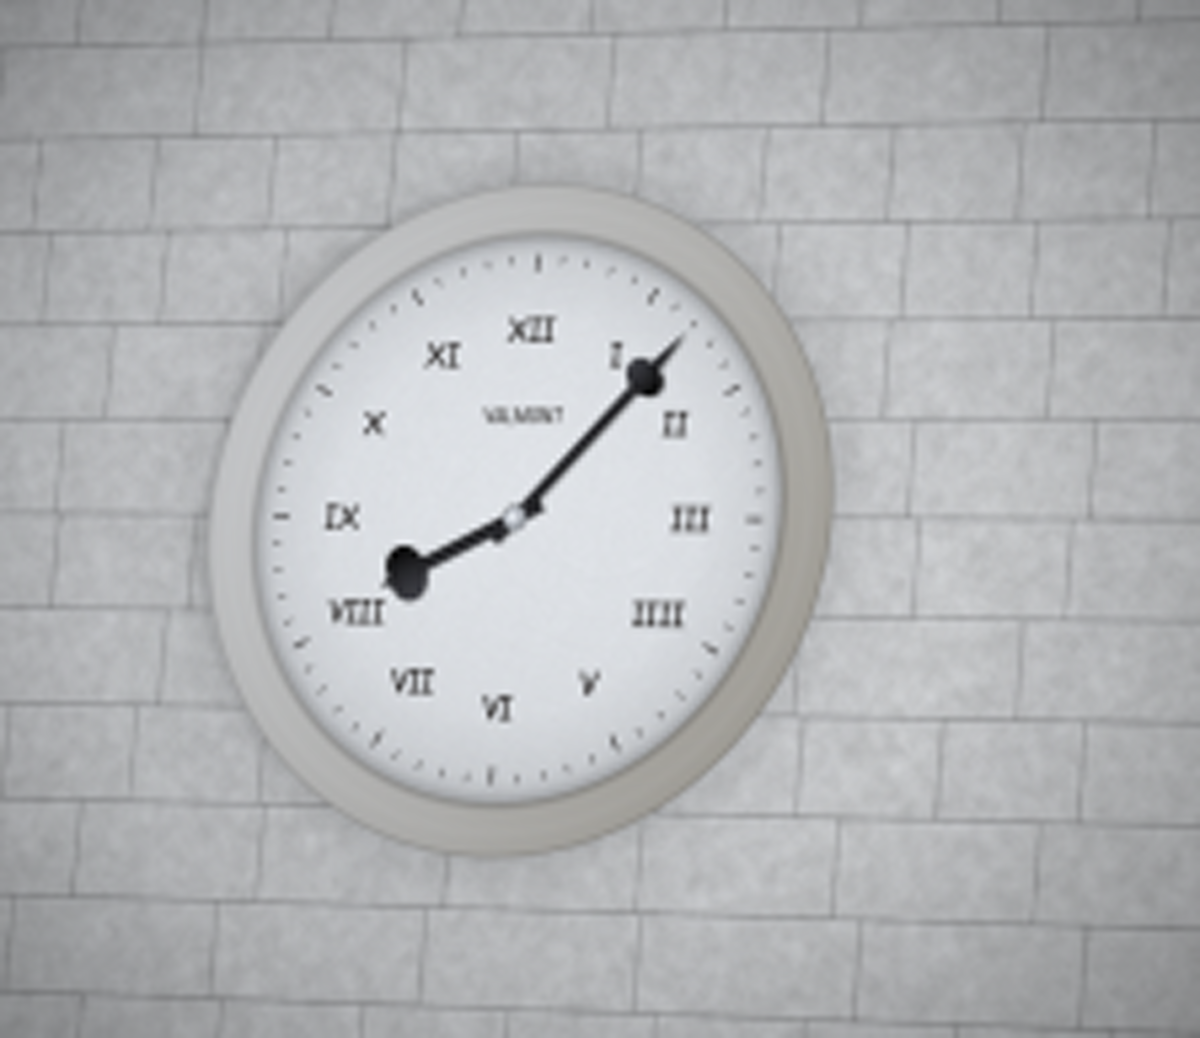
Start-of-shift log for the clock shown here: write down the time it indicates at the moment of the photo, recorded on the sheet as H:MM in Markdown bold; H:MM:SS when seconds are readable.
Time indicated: **8:07**
